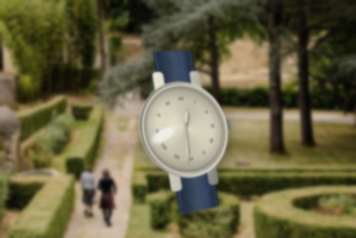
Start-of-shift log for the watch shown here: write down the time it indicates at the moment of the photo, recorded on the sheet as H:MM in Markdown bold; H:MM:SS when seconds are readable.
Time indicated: **12:31**
